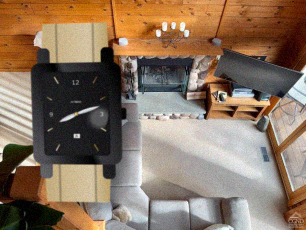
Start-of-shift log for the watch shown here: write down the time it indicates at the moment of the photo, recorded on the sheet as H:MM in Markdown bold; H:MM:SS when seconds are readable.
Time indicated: **8:12**
